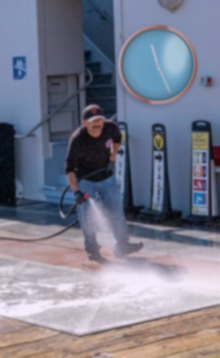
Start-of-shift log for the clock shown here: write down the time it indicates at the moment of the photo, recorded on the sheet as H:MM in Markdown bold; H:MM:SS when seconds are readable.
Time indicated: **11:26**
